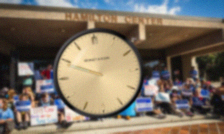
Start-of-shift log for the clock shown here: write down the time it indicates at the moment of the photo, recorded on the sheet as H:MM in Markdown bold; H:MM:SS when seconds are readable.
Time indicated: **9:49**
